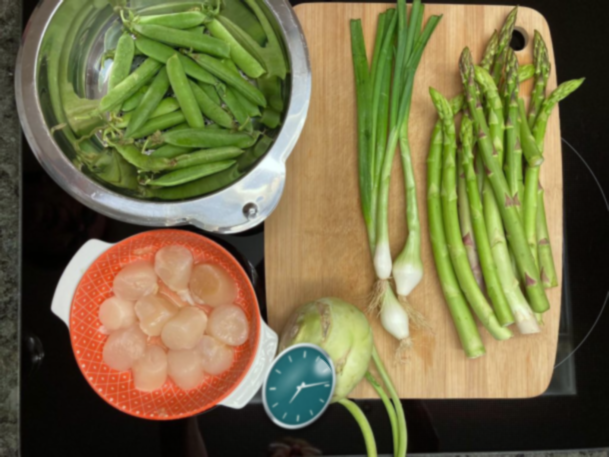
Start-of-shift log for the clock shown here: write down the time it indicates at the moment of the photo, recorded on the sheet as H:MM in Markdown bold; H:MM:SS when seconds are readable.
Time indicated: **7:14**
